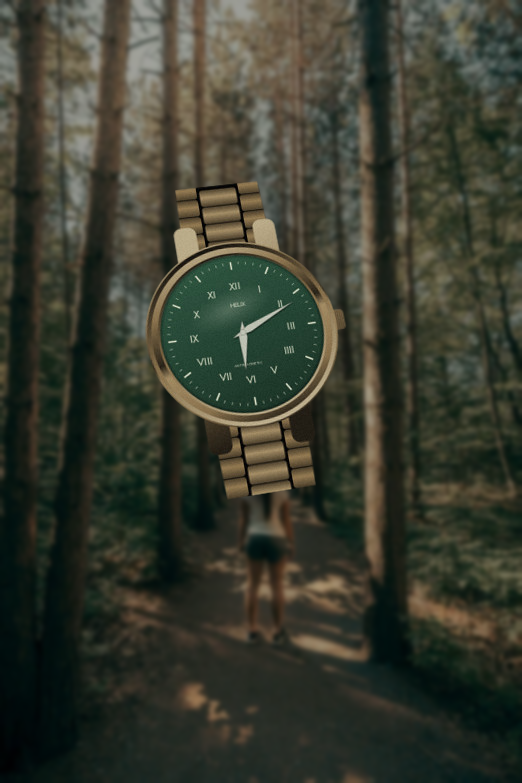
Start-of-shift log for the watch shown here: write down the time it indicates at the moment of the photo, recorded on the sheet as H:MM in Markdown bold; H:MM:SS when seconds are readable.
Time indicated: **6:11**
